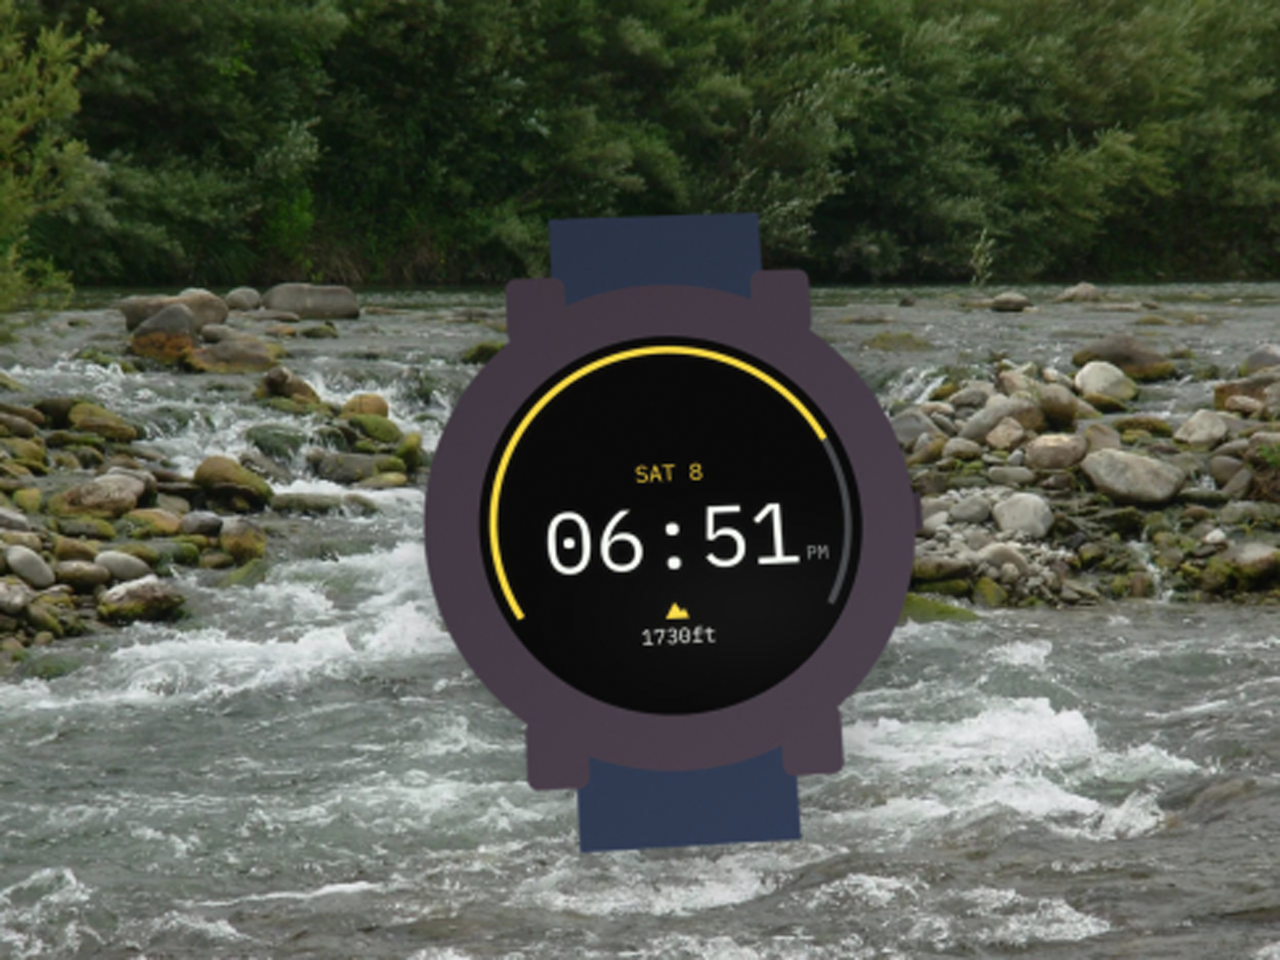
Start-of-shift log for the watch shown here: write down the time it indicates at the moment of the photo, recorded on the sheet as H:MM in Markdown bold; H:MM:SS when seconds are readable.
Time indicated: **6:51**
